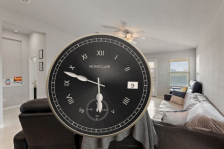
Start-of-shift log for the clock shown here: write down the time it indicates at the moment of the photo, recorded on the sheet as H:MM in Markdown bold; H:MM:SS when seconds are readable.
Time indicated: **5:48**
